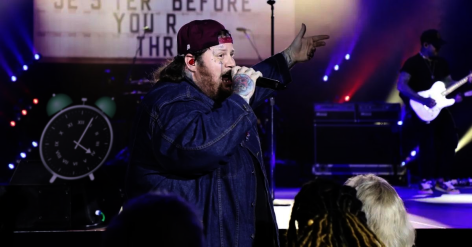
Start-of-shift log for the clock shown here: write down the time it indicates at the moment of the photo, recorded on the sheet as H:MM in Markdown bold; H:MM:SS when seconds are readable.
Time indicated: **4:04**
